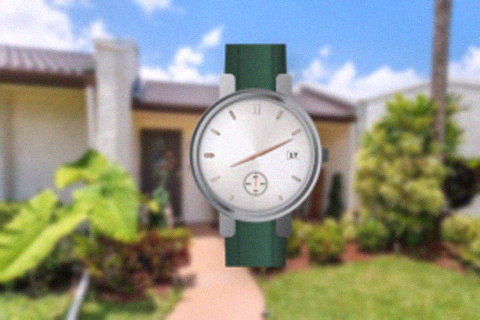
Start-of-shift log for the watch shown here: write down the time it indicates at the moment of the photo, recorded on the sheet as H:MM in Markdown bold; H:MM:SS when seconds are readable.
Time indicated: **8:11**
